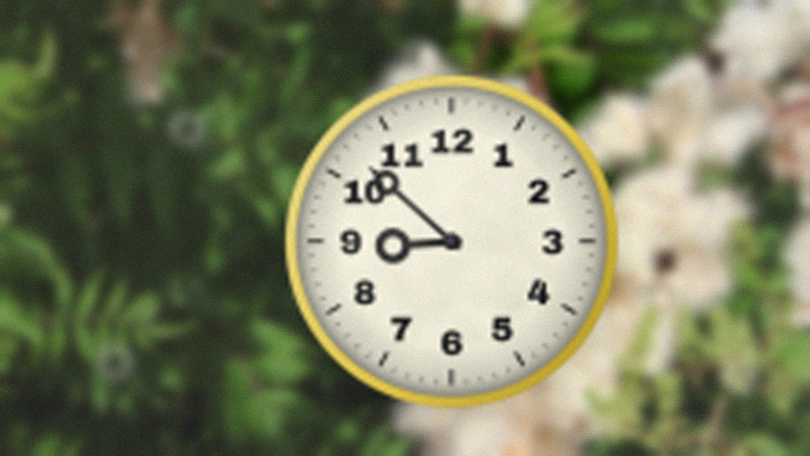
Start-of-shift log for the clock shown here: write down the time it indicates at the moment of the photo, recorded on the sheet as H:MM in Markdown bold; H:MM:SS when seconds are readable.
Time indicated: **8:52**
